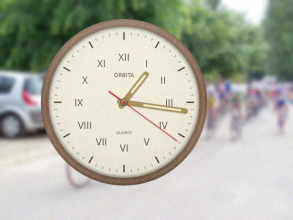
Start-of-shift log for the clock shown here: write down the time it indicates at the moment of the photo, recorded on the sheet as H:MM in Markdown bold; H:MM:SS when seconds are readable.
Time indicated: **1:16:21**
